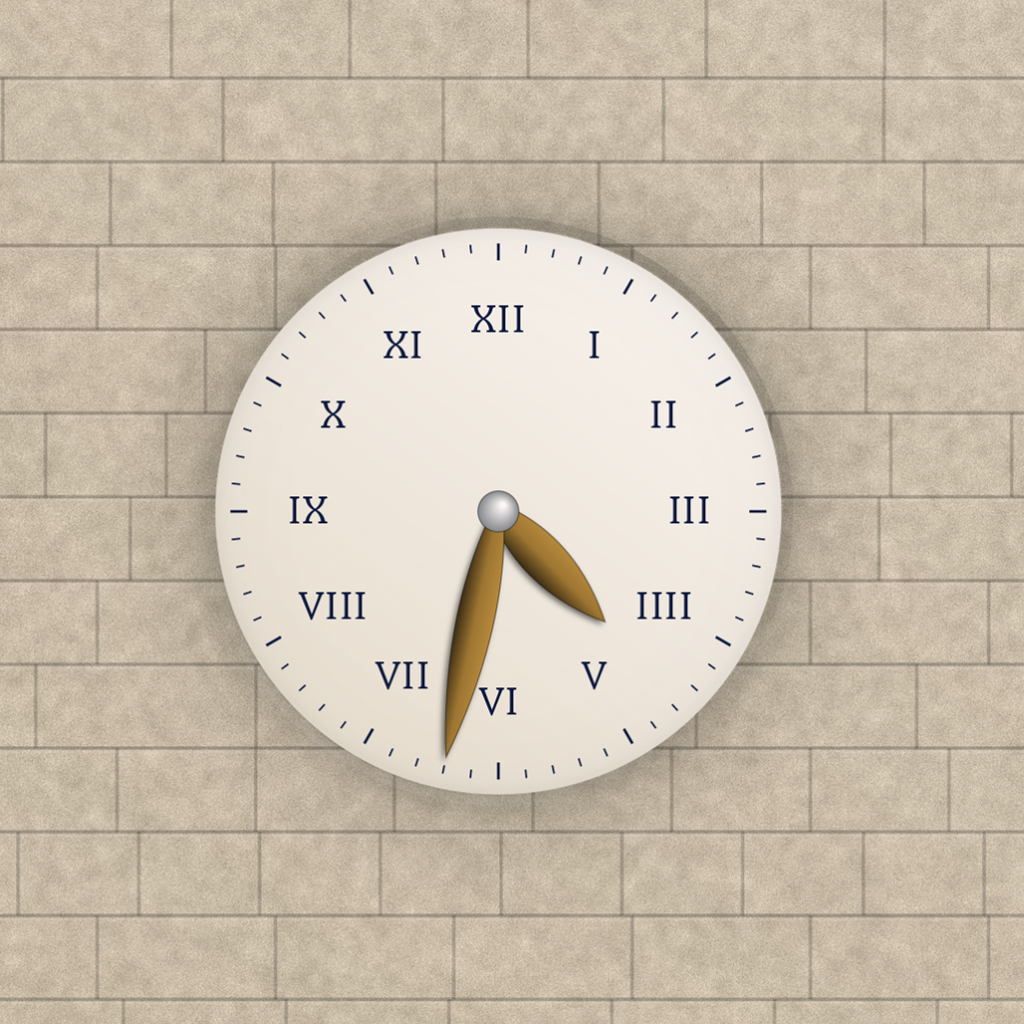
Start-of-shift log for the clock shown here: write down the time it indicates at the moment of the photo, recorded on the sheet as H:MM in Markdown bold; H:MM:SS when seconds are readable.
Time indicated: **4:32**
